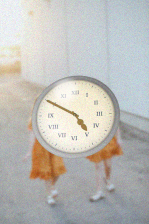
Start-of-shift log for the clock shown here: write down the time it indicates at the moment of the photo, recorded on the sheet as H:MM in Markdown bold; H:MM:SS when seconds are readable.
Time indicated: **4:50**
